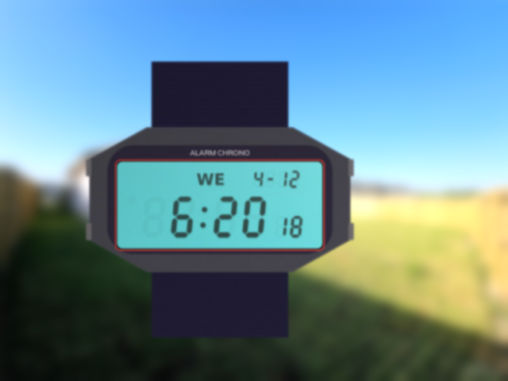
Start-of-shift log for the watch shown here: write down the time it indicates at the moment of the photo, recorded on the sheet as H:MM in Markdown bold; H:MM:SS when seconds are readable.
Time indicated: **6:20:18**
